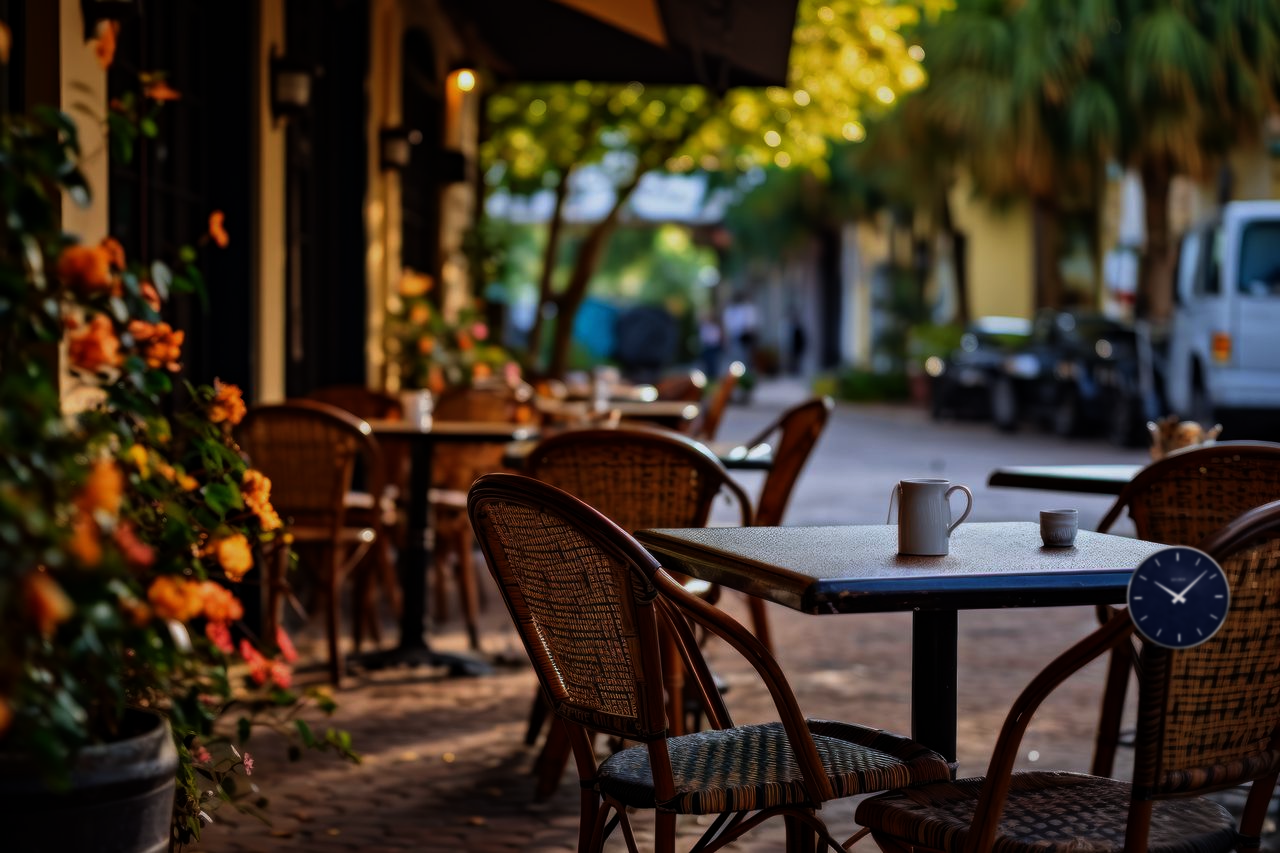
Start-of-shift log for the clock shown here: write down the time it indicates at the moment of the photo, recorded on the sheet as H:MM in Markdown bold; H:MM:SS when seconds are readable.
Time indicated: **10:08**
